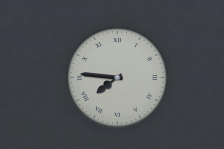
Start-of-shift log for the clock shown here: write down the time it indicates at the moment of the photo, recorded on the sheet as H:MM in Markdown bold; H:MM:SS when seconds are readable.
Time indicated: **7:46**
